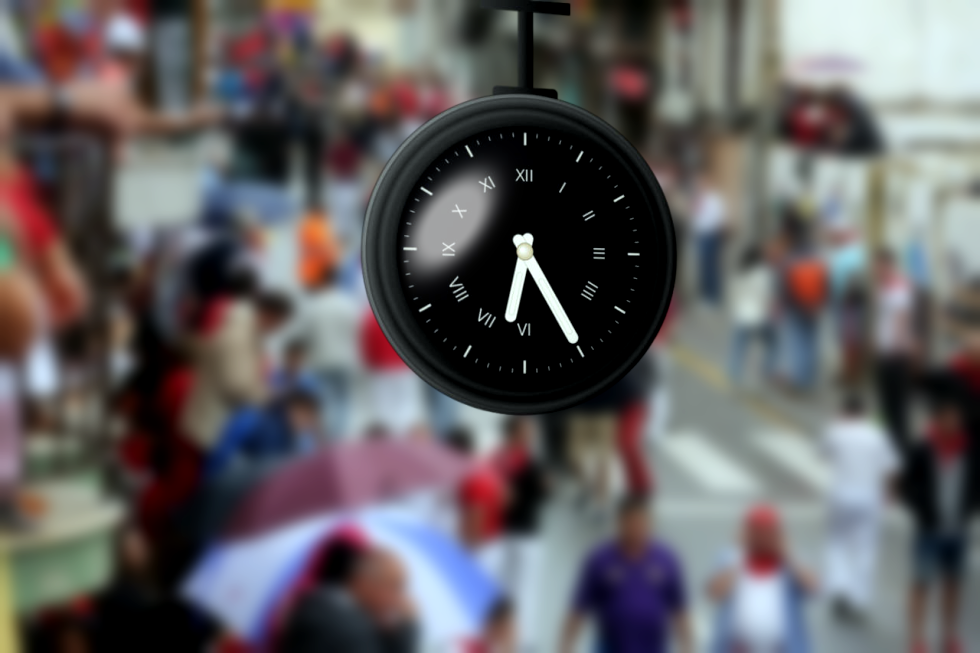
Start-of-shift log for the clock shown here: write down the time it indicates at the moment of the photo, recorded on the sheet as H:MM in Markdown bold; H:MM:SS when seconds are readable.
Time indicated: **6:25**
